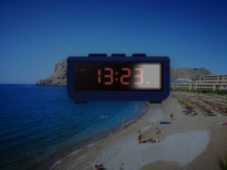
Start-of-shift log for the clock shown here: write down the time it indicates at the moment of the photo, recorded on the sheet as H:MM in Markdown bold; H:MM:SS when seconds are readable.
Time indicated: **13:23**
